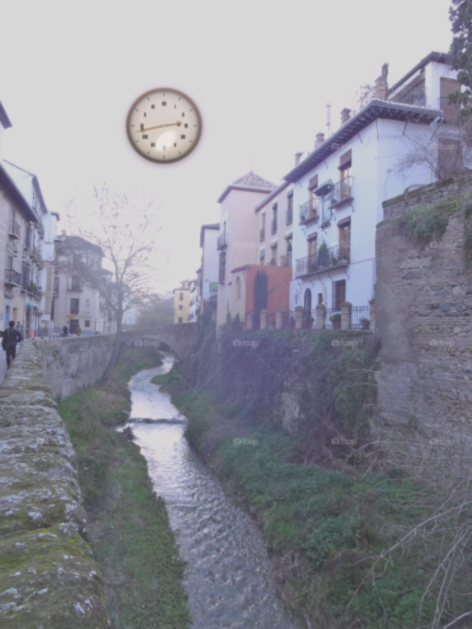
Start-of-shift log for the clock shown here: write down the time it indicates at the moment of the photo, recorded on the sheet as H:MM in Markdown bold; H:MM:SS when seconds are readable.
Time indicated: **2:43**
